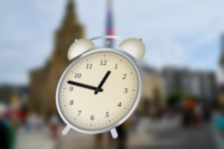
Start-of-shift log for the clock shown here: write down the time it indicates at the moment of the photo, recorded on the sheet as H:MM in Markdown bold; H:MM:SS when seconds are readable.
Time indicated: **12:47**
